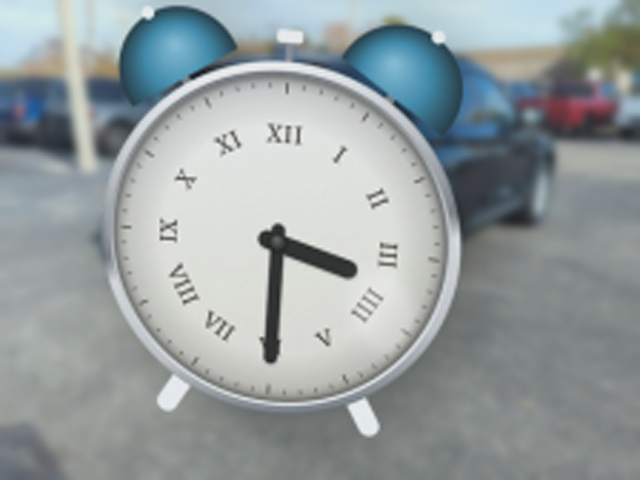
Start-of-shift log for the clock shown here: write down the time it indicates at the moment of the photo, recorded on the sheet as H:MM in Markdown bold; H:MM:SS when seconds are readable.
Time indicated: **3:30**
